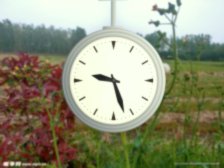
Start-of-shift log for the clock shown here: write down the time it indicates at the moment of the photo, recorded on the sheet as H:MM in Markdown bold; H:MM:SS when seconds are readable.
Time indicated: **9:27**
